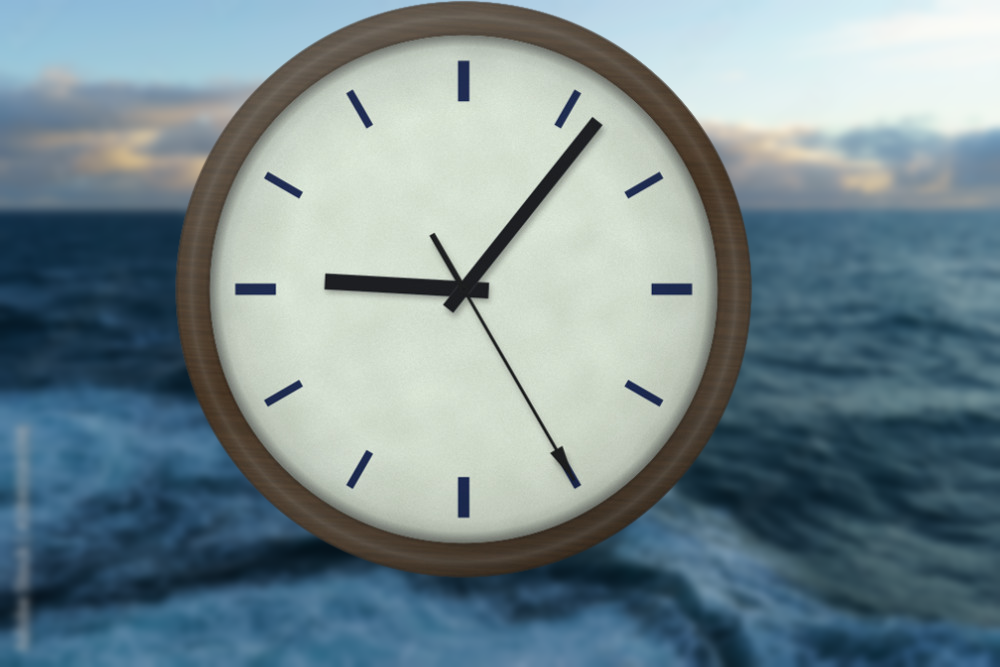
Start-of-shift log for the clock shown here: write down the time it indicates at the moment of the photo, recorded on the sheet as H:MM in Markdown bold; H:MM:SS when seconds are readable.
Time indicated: **9:06:25**
